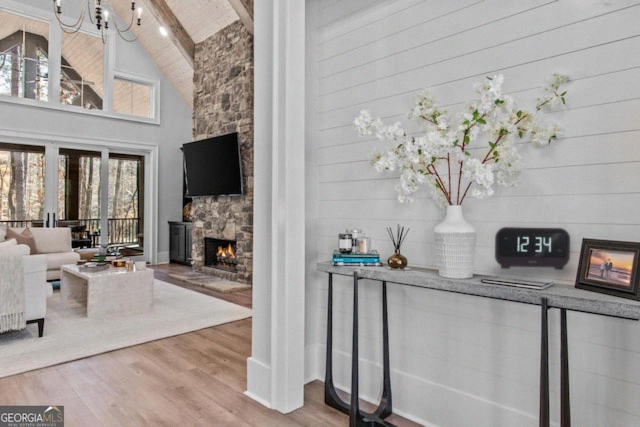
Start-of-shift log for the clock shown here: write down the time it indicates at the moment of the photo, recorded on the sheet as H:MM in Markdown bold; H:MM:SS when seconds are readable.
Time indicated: **12:34**
